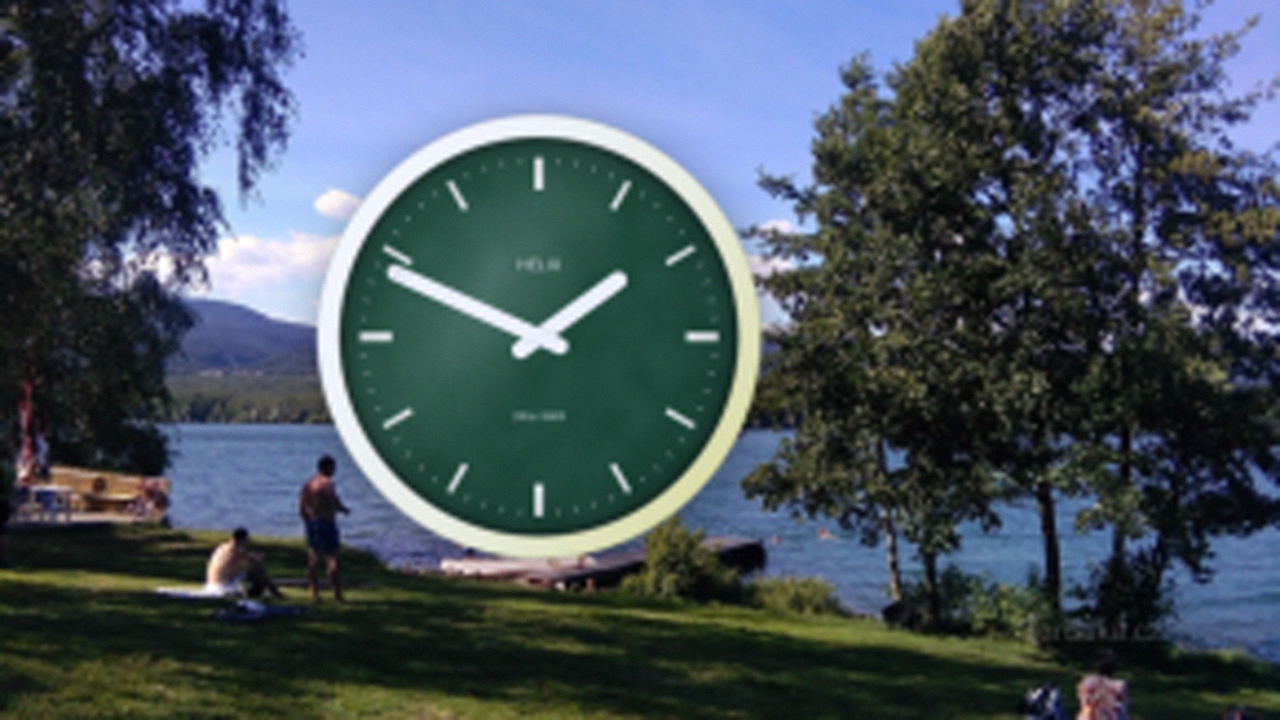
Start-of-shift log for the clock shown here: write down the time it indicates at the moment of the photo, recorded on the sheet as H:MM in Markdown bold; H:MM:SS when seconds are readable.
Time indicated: **1:49**
